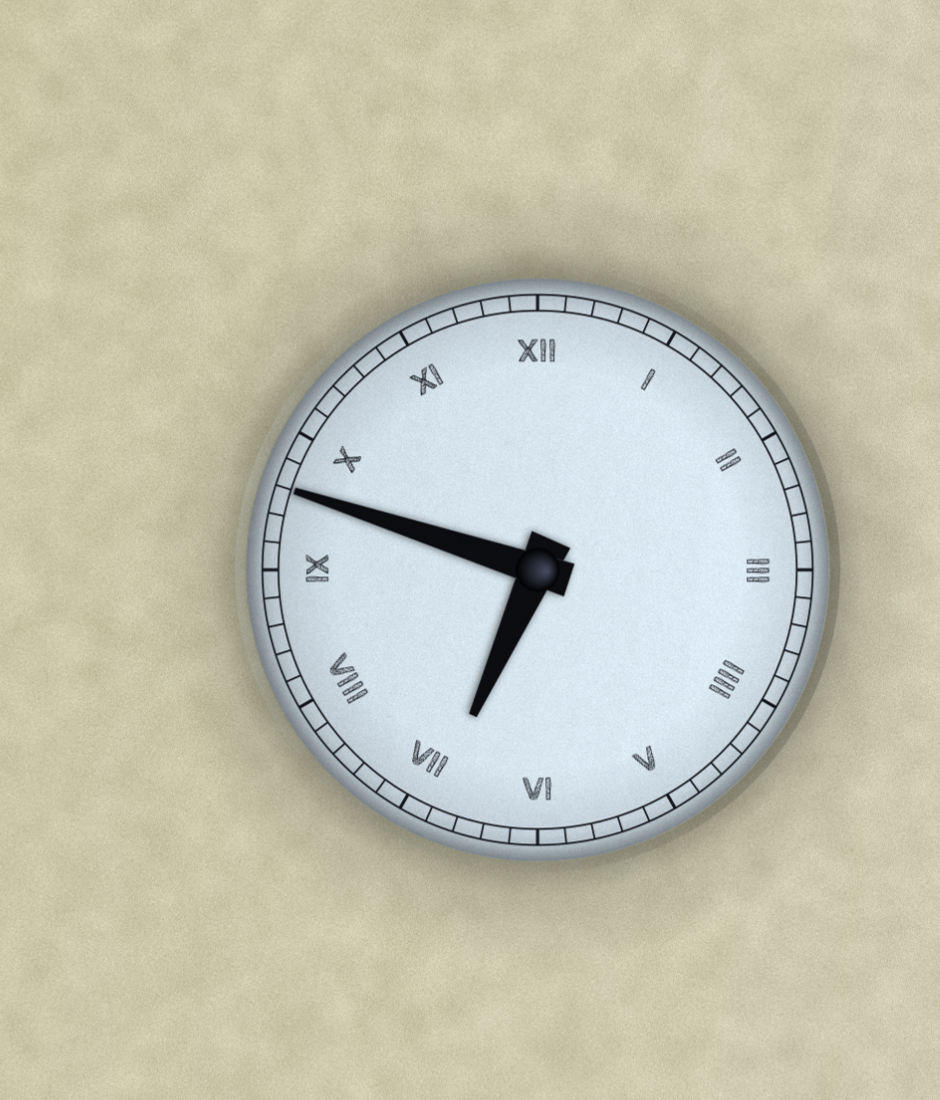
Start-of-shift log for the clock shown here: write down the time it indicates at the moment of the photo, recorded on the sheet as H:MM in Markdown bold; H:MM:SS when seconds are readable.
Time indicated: **6:48**
